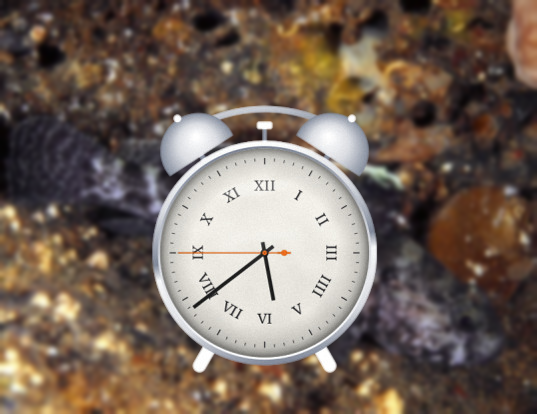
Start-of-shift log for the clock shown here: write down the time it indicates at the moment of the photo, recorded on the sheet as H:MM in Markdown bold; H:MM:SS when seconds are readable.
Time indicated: **5:38:45**
